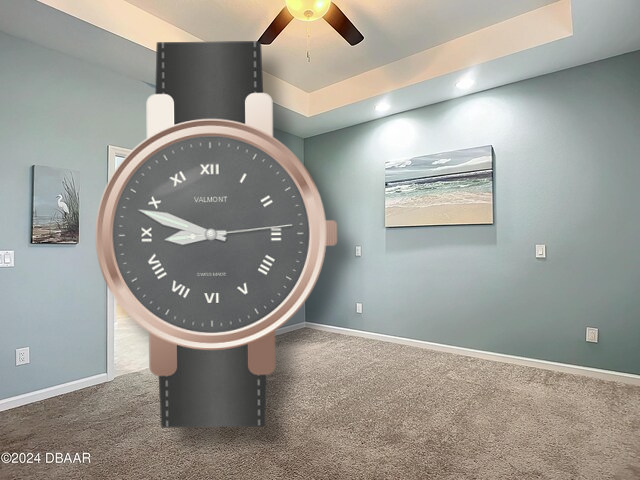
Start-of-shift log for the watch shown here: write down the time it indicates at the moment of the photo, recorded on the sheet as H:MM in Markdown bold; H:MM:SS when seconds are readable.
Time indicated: **8:48:14**
